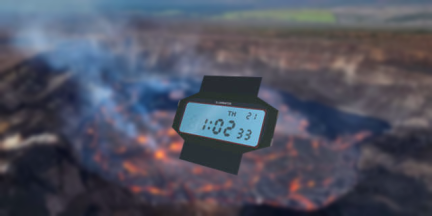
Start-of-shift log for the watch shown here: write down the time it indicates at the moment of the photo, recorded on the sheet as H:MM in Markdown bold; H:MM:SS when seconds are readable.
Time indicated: **1:02:33**
